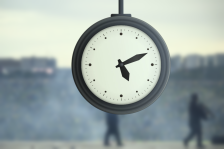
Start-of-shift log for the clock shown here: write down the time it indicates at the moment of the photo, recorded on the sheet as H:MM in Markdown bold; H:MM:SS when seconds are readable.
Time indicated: **5:11**
